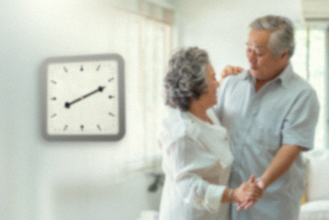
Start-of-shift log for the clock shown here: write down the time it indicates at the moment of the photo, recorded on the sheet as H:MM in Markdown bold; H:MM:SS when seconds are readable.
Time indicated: **8:11**
